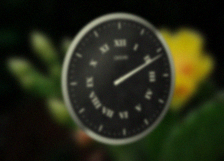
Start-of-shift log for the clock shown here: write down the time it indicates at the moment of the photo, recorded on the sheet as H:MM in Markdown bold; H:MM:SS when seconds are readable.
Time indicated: **2:11**
